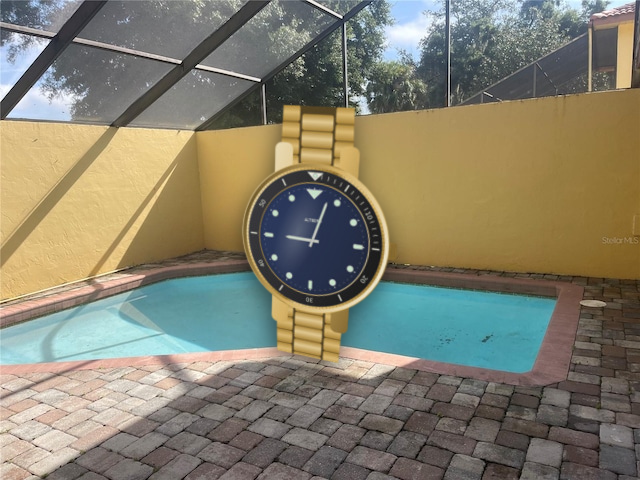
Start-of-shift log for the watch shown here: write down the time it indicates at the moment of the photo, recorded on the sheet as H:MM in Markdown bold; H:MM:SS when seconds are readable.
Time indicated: **9:03**
